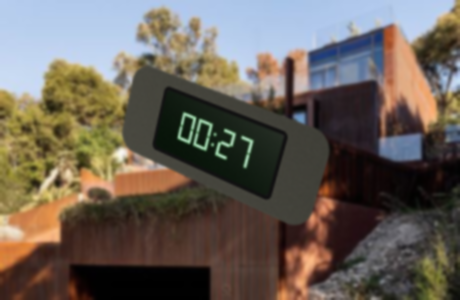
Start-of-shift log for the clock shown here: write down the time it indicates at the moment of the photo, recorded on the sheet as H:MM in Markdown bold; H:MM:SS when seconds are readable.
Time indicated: **0:27**
